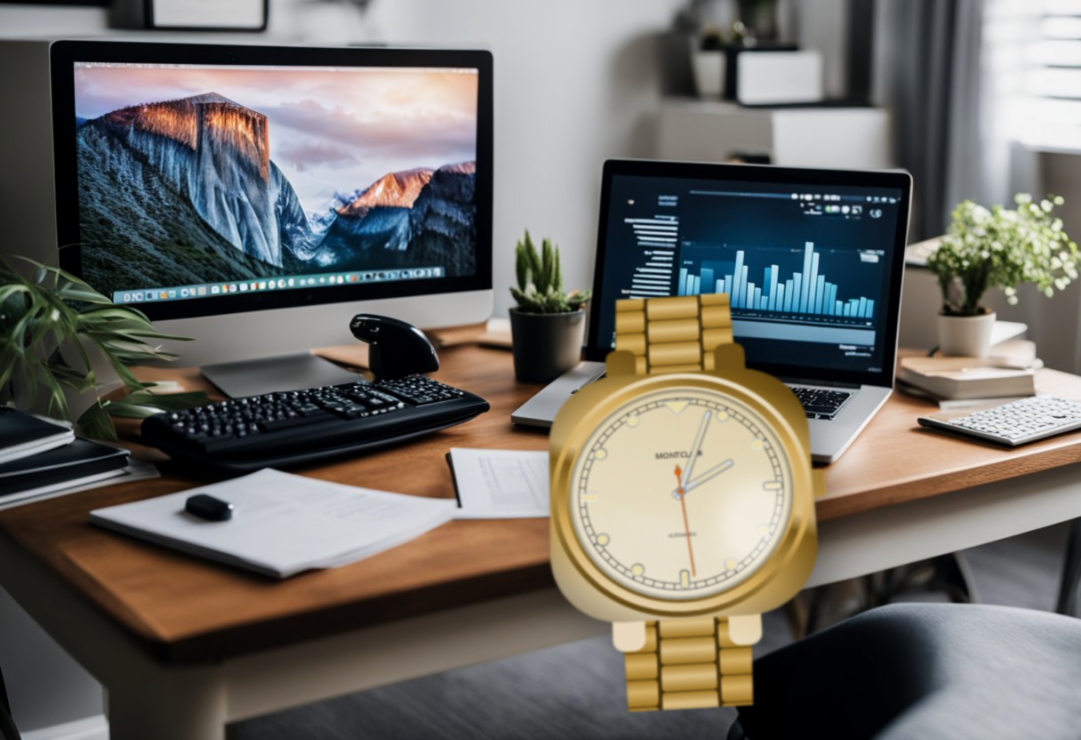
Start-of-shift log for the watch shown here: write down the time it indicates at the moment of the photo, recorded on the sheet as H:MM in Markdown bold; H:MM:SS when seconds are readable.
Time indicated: **2:03:29**
